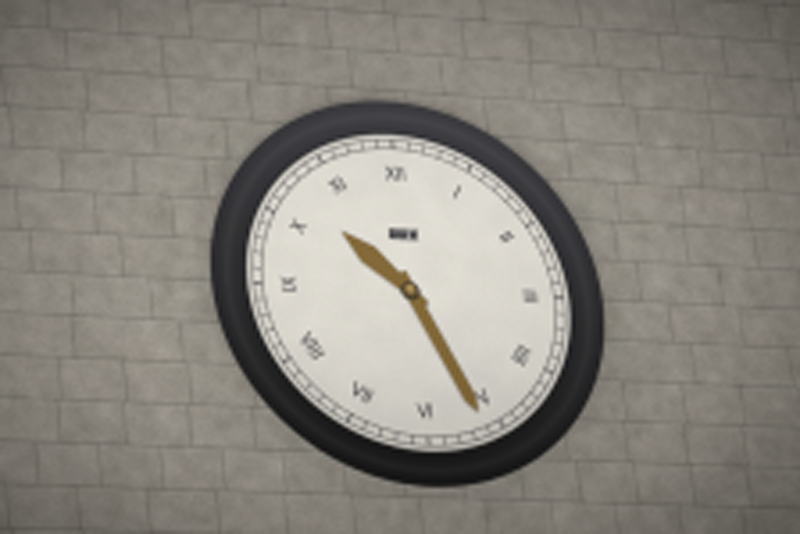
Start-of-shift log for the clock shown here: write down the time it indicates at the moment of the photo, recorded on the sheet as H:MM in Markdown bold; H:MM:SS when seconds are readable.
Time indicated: **10:26**
